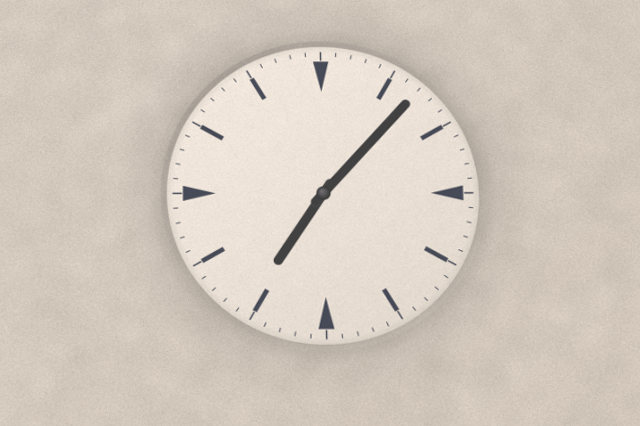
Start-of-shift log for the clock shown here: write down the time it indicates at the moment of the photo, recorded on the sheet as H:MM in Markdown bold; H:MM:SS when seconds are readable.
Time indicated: **7:07**
